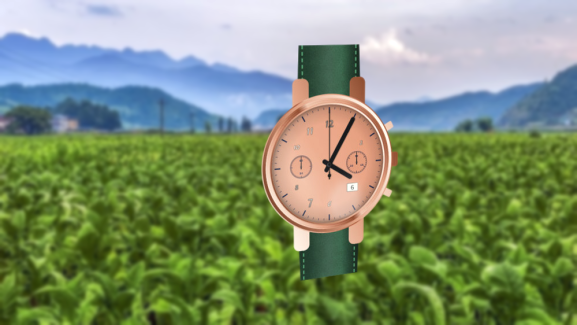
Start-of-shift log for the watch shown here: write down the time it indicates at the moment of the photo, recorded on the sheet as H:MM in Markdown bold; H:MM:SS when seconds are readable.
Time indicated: **4:05**
